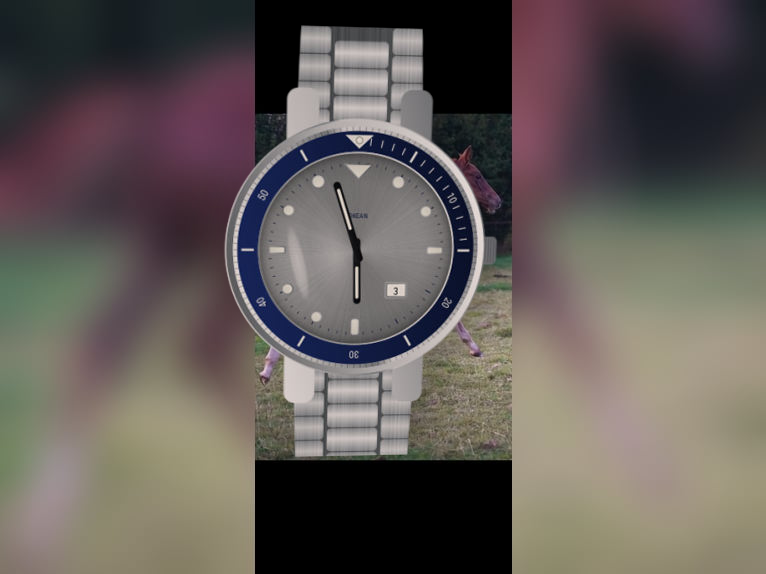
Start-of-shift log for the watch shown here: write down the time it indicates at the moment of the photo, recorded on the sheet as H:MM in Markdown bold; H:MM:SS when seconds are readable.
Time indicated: **5:57**
